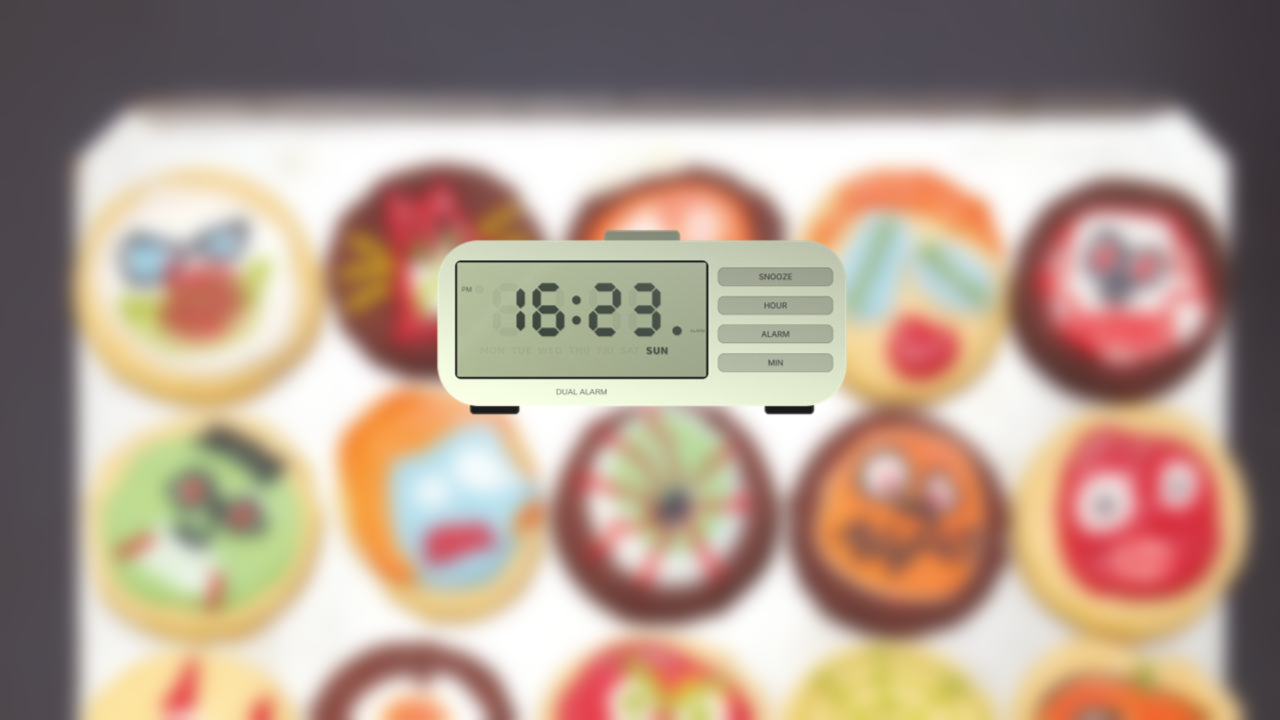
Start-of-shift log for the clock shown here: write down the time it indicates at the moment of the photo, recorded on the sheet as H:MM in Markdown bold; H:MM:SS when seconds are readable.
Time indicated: **16:23**
